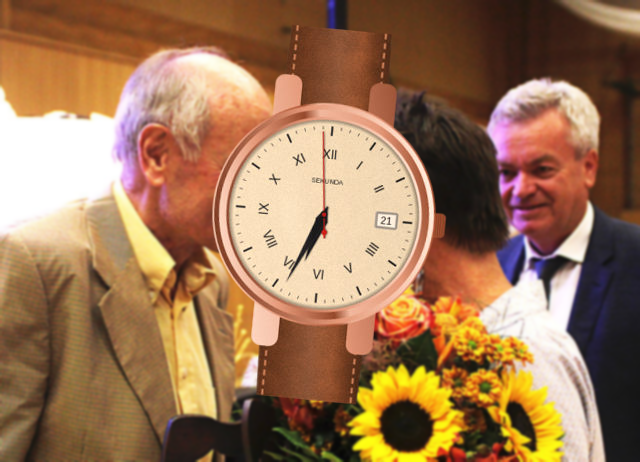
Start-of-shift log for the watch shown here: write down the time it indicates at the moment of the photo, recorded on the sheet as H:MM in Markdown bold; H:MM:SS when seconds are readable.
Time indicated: **6:33:59**
